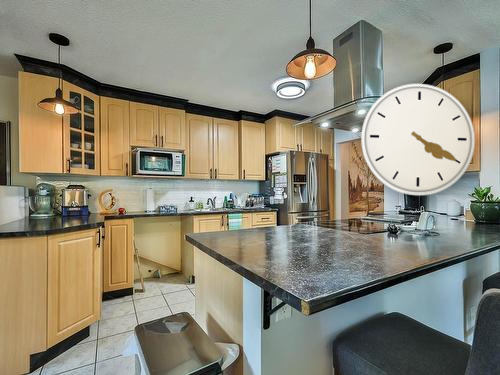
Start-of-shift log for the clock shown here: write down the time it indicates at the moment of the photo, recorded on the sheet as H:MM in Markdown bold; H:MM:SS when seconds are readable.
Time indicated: **4:20**
